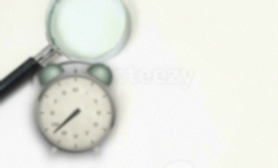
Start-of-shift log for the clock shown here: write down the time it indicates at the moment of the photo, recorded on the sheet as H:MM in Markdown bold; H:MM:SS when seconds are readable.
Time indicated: **7:38**
